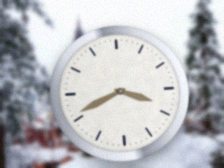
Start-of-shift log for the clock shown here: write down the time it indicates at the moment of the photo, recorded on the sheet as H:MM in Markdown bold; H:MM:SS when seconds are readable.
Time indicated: **3:41**
